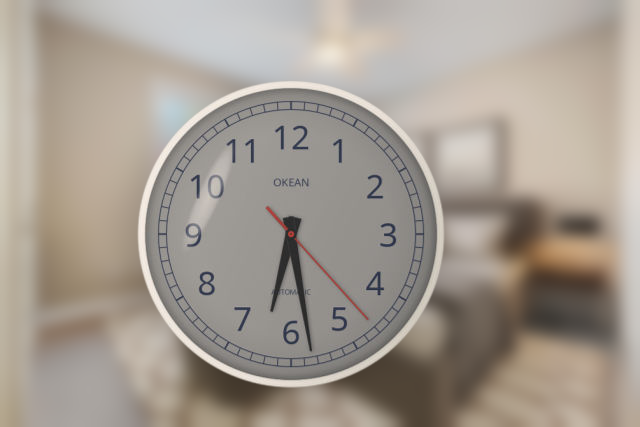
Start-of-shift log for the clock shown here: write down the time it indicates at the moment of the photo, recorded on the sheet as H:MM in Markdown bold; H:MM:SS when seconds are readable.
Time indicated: **6:28:23**
